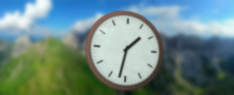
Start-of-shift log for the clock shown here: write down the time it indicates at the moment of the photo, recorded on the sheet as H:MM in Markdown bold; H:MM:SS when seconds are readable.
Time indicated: **1:32**
